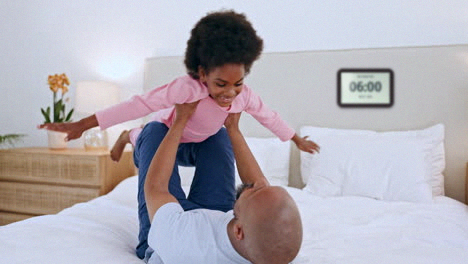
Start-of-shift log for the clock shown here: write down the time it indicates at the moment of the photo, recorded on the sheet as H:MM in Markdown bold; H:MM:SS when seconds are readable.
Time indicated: **6:00**
